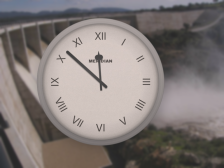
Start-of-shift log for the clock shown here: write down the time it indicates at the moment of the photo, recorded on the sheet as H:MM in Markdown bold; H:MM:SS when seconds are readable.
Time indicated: **11:52**
